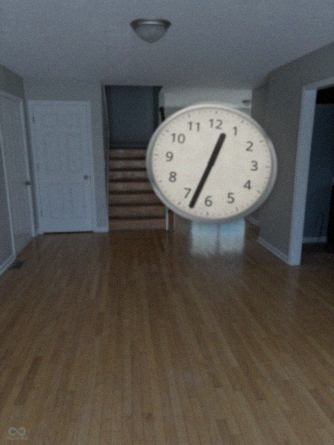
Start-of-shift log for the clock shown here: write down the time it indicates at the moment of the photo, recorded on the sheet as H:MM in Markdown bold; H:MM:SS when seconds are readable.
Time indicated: **12:33**
